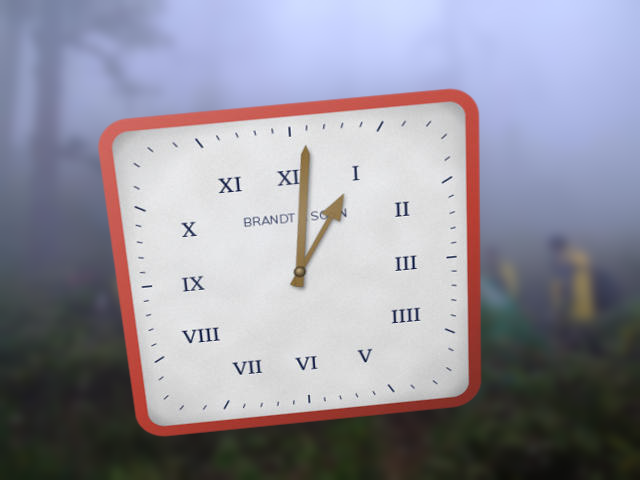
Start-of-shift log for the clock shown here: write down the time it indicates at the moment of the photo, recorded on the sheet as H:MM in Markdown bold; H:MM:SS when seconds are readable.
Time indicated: **1:01**
